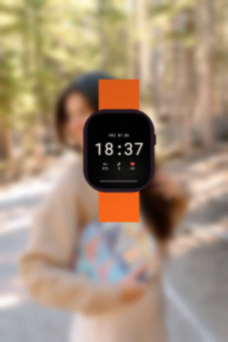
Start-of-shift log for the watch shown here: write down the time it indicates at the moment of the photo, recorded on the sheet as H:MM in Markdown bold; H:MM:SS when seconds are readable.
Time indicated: **18:37**
